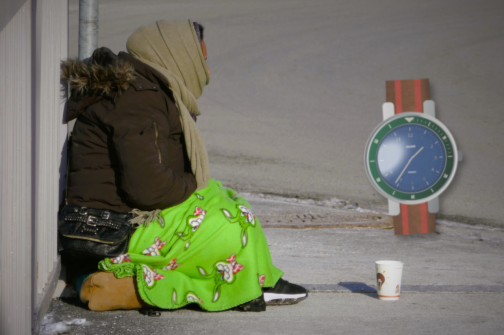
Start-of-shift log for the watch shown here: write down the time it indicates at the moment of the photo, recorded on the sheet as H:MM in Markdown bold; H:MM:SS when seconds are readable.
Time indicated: **1:36**
